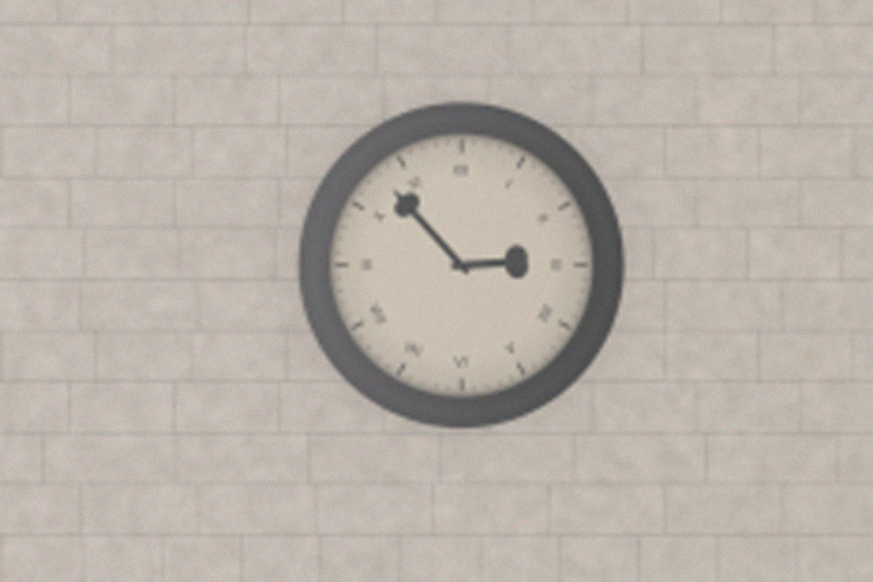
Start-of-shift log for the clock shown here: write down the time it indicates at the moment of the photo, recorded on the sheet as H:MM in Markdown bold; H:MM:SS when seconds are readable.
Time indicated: **2:53**
